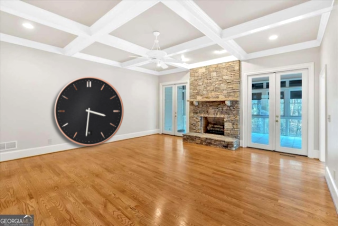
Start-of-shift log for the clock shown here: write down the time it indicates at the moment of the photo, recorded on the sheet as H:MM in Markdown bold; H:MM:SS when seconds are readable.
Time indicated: **3:31**
